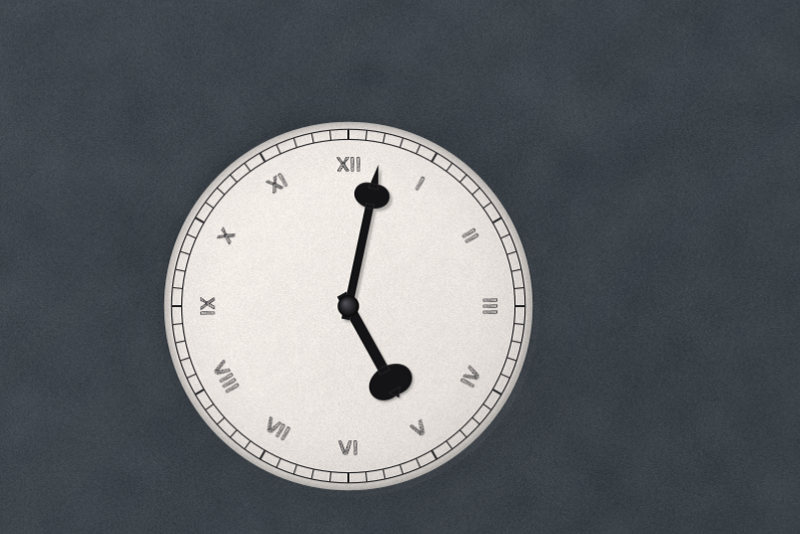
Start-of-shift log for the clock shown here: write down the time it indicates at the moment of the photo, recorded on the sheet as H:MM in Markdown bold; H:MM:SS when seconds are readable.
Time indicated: **5:02**
